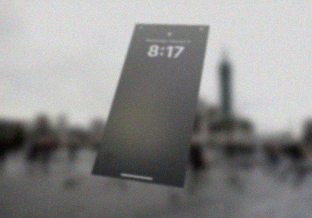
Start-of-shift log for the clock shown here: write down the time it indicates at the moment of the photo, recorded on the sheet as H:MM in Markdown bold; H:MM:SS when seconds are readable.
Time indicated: **8:17**
